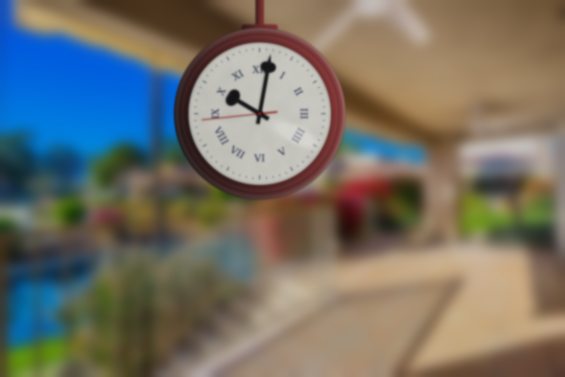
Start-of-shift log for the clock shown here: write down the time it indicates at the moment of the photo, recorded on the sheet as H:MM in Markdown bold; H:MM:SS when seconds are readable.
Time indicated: **10:01:44**
